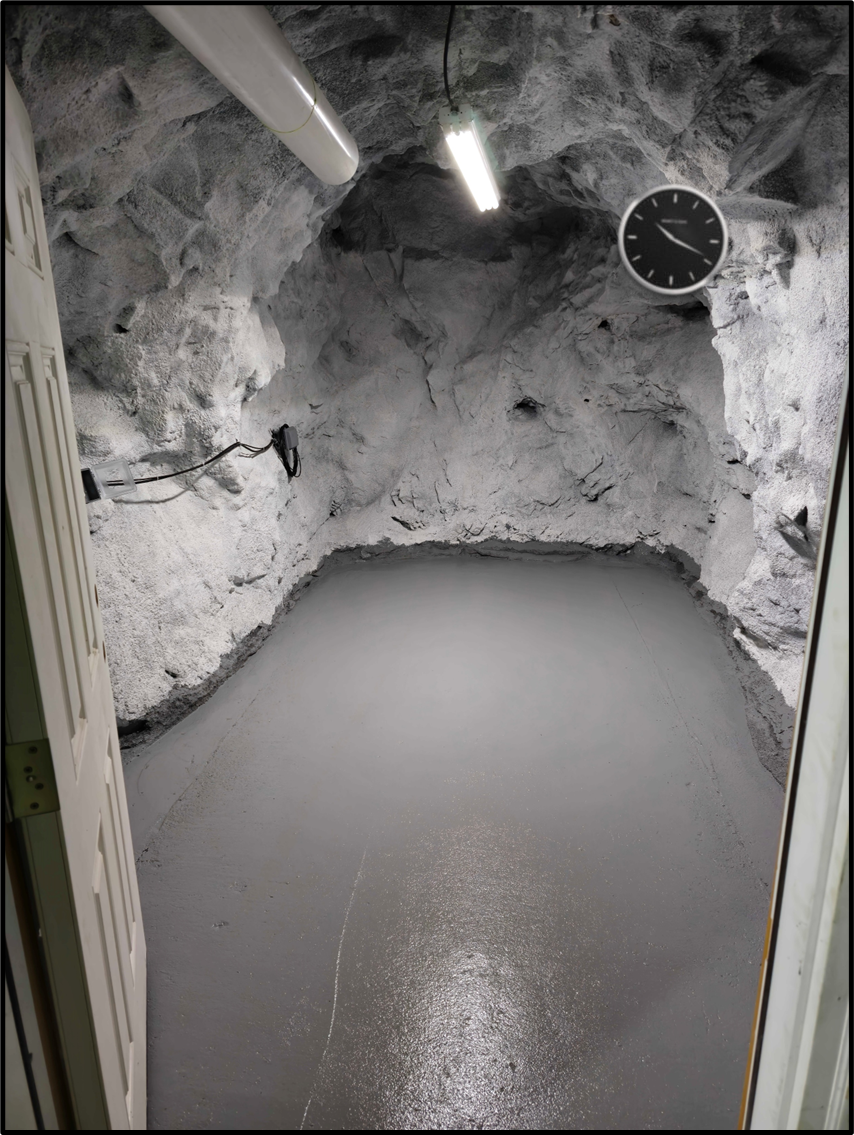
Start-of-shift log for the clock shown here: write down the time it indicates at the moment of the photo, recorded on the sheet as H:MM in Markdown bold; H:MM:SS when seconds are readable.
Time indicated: **10:19**
